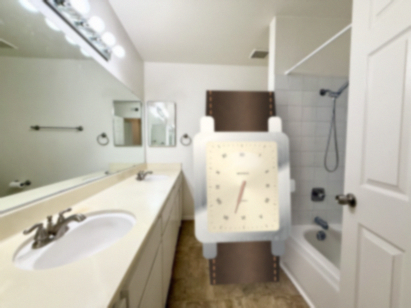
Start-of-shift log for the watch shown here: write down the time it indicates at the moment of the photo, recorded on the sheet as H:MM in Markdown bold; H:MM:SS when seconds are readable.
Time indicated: **6:33**
